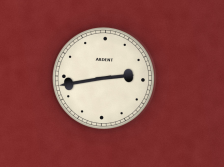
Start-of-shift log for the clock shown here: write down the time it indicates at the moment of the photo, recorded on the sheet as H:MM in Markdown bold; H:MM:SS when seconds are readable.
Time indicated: **2:43**
